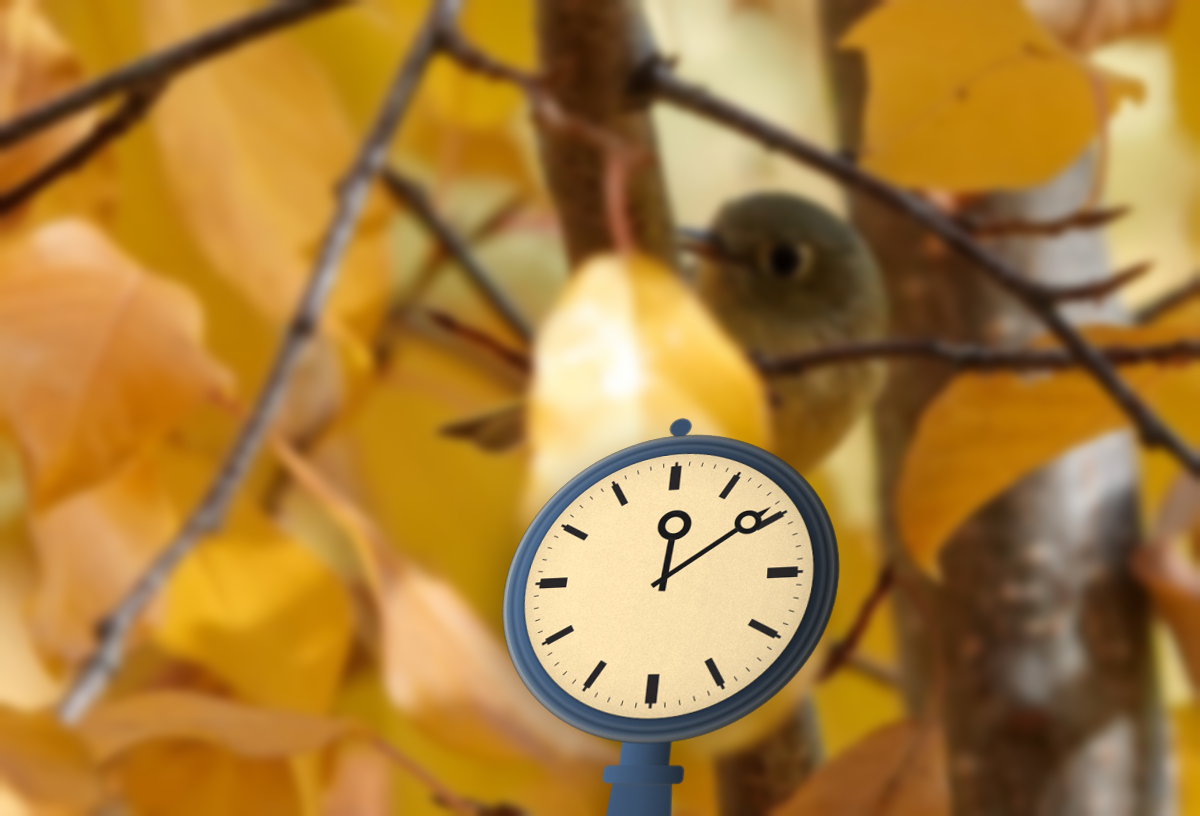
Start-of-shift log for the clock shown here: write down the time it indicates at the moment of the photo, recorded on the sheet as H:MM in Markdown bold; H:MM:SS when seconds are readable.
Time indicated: **12:09**
